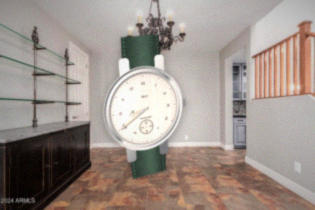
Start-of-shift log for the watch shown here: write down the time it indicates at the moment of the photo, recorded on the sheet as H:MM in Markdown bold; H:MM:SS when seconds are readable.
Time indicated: **8:40**
